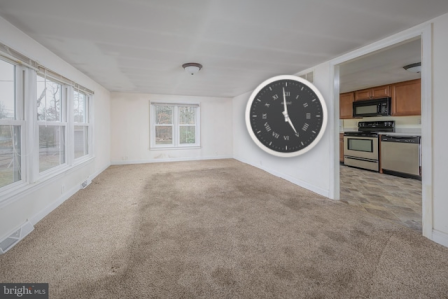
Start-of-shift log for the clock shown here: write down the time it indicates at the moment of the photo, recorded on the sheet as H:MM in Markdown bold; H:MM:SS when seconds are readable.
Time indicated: **4:59**
